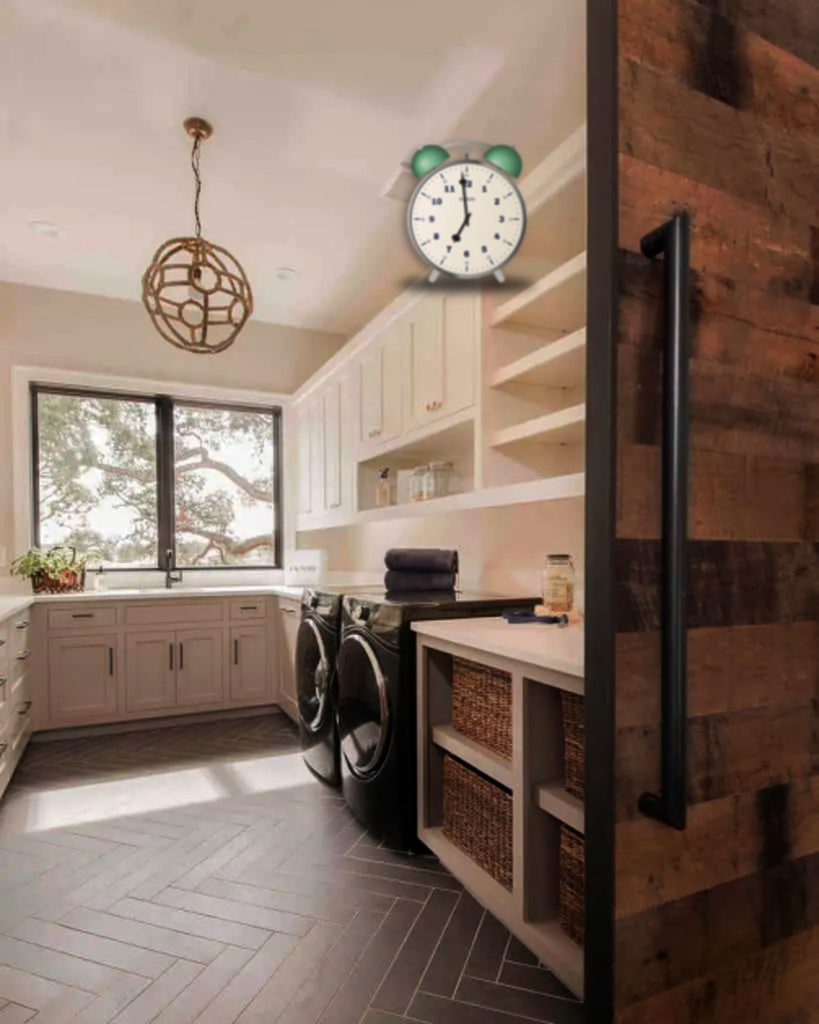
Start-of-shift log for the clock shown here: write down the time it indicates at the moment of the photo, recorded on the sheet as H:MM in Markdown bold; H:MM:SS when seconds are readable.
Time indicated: **6:59**
